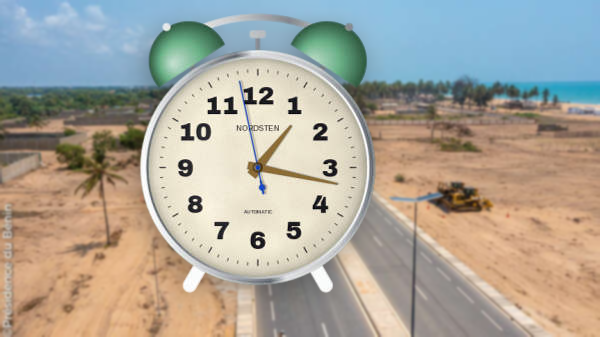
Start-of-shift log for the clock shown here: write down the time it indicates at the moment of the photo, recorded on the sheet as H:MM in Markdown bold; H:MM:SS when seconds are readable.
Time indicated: **1:16:58**
